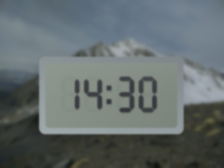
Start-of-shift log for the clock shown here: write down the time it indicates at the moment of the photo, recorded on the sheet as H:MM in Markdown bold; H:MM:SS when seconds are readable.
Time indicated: **14:30**
